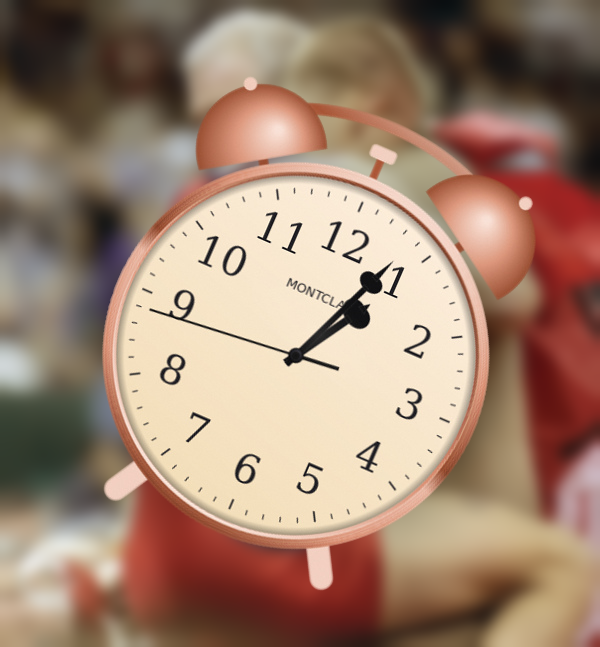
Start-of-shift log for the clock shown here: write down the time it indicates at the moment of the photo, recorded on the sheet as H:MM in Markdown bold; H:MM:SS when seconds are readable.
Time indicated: **1:03:44**
